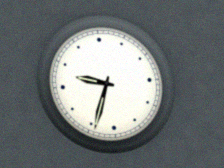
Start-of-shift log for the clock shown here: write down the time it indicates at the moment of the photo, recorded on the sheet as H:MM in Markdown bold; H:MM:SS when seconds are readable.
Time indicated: **9:34**
